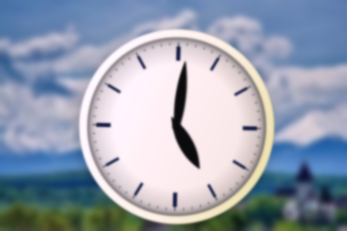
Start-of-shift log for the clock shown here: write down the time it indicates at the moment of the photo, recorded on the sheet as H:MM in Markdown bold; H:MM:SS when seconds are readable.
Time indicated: **5:01**
